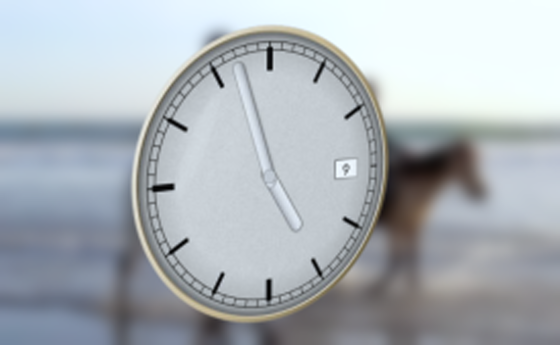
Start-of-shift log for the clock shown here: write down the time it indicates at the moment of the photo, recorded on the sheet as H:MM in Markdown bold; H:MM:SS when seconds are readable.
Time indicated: **4:57**
